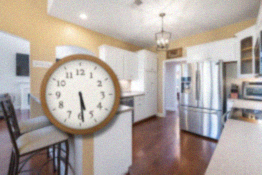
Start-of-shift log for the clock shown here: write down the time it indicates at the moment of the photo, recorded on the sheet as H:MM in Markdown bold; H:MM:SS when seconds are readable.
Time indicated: **5:29**
